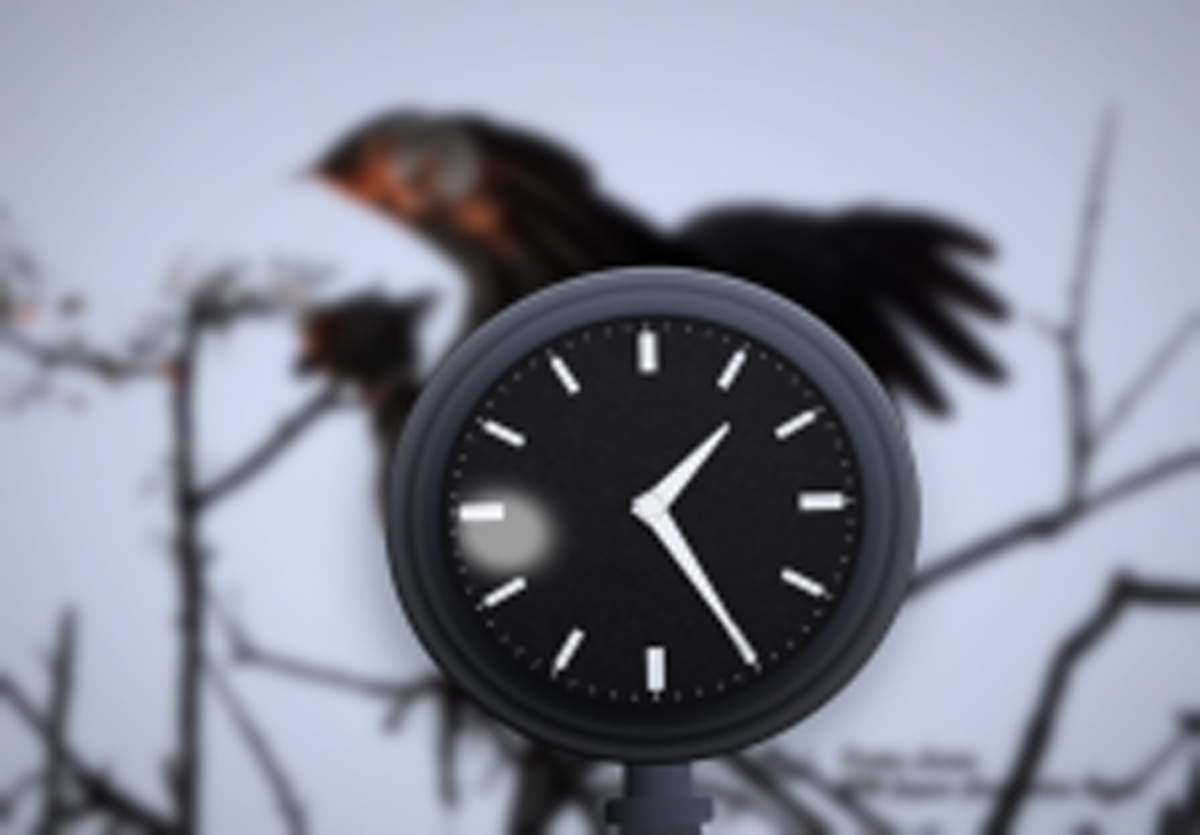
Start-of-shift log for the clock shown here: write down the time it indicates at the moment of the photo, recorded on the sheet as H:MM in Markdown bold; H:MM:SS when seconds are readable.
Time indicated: **1:25**
